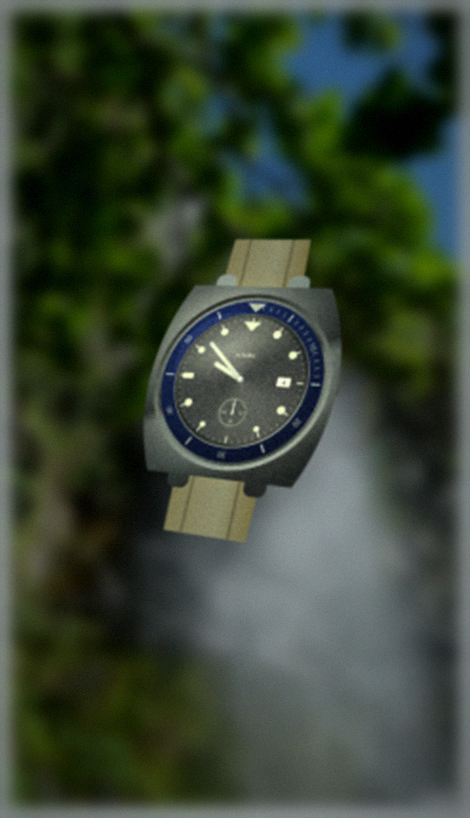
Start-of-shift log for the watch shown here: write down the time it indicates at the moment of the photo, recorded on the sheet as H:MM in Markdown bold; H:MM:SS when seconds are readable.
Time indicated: **9:52**
